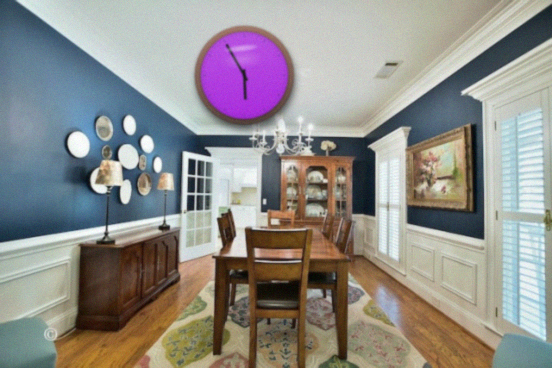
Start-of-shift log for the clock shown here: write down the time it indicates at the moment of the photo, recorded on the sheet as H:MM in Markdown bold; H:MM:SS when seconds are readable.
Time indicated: **5:55**
